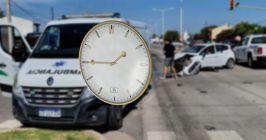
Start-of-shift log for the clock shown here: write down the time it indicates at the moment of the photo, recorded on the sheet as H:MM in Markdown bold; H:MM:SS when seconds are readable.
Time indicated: **1:45**
